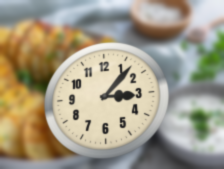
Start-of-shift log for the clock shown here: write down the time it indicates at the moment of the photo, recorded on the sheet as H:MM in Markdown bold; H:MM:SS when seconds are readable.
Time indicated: **3:07**
